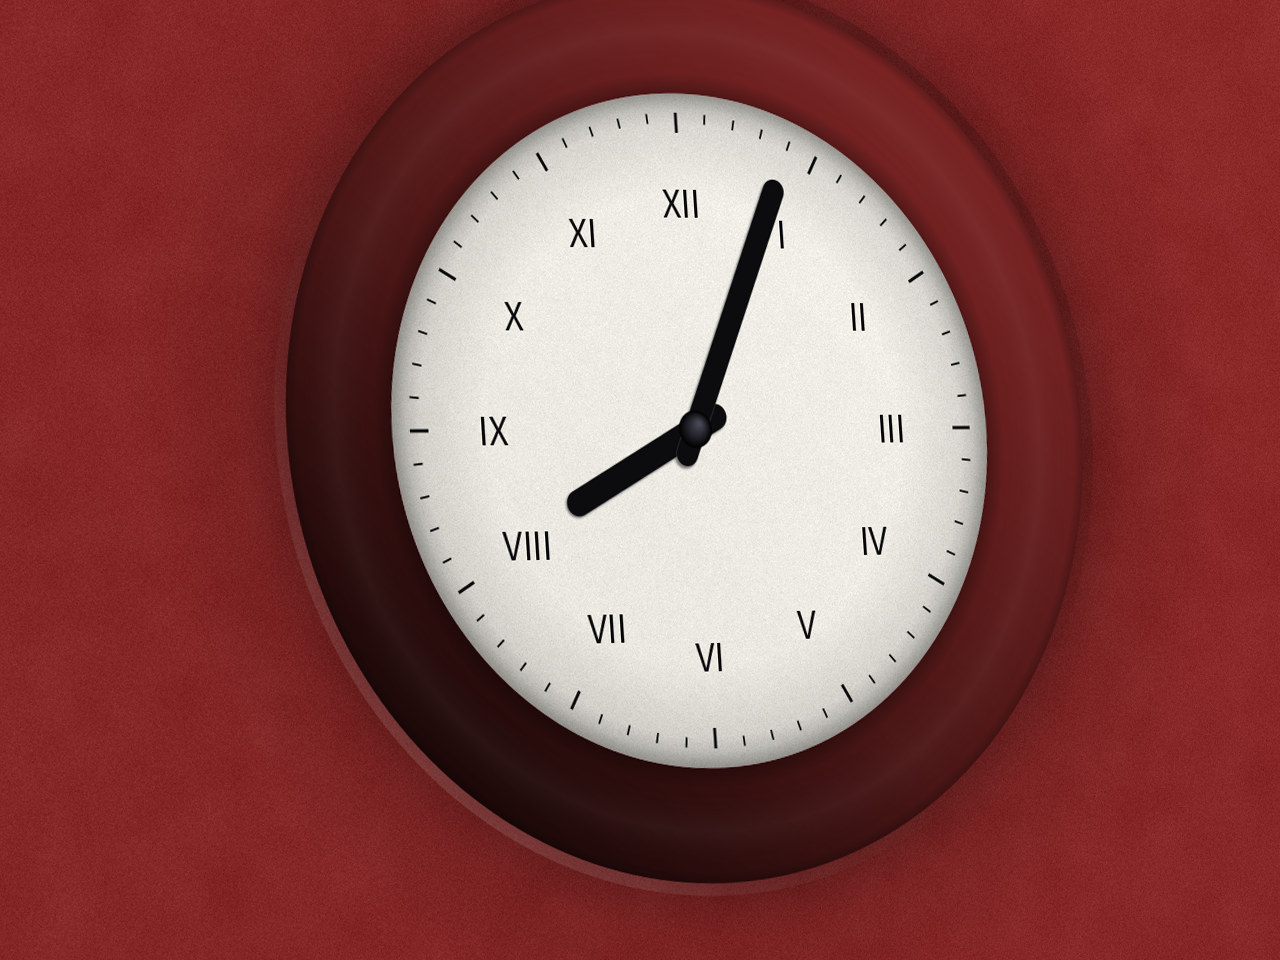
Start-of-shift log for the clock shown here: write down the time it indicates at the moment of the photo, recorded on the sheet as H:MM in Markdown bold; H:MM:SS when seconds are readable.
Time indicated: **8:04**
